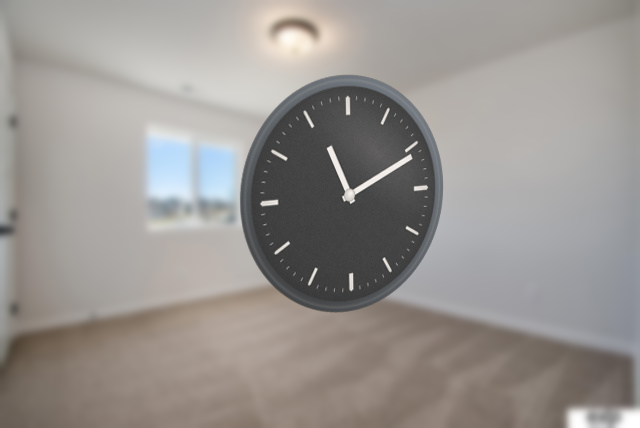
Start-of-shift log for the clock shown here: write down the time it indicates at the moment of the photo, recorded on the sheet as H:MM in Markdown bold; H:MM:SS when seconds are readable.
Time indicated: **11:11**
